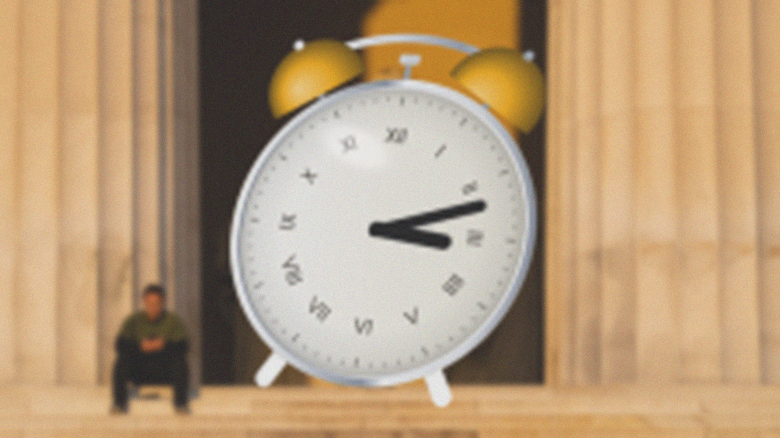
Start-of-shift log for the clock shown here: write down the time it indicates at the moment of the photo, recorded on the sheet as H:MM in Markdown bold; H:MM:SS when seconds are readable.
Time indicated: **3:12**
